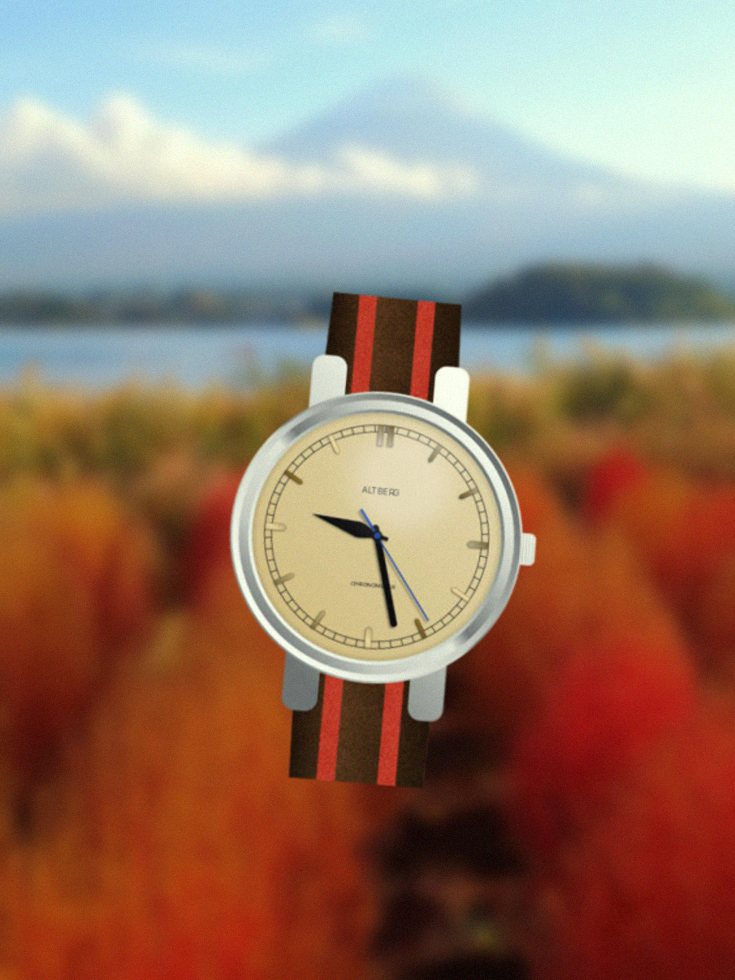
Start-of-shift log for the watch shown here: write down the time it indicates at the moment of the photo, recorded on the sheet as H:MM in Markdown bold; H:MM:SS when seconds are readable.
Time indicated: **9:27:24**
